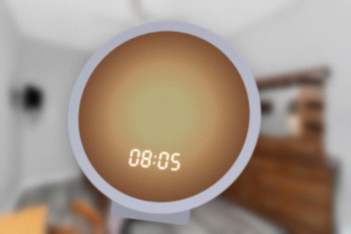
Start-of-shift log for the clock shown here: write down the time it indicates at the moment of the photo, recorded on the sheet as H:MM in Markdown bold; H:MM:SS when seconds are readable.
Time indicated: **8:05**
